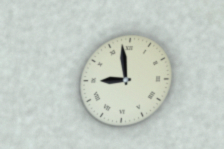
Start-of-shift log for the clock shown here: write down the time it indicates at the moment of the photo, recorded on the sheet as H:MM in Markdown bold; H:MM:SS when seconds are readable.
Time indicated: **8:58**
